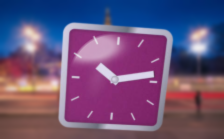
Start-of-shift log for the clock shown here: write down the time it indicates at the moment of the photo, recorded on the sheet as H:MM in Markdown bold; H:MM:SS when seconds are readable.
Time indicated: **10:13**
